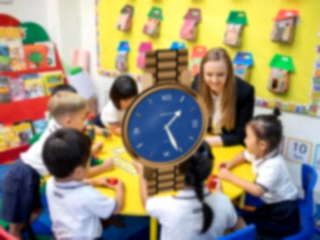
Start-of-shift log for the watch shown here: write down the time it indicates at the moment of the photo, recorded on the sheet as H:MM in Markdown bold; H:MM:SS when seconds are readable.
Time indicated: **1:26**
